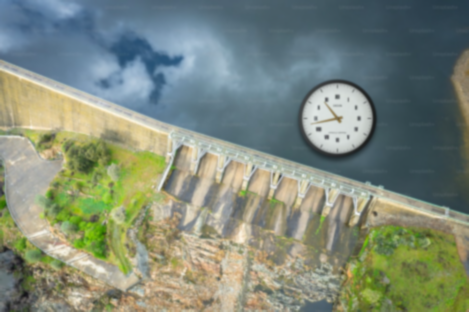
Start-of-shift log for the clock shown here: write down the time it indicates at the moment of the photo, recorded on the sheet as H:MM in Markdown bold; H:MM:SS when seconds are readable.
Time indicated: **10:43**
